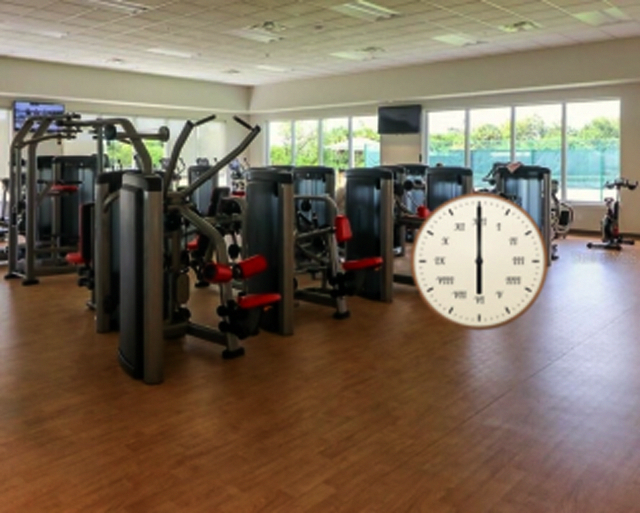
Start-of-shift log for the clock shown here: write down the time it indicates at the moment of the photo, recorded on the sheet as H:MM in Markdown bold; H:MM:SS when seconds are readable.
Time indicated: **6:00**
